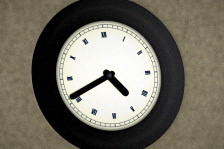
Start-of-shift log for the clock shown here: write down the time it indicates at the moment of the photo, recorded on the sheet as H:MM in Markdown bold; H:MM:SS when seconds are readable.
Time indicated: **4:41**
